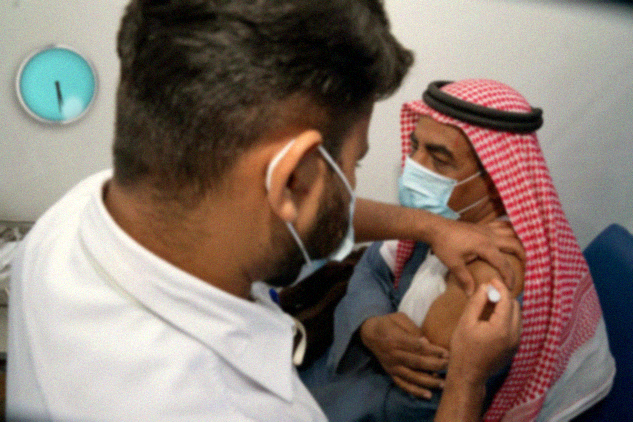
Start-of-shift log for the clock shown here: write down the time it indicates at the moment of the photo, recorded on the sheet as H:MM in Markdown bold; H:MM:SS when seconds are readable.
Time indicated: **5:29**
